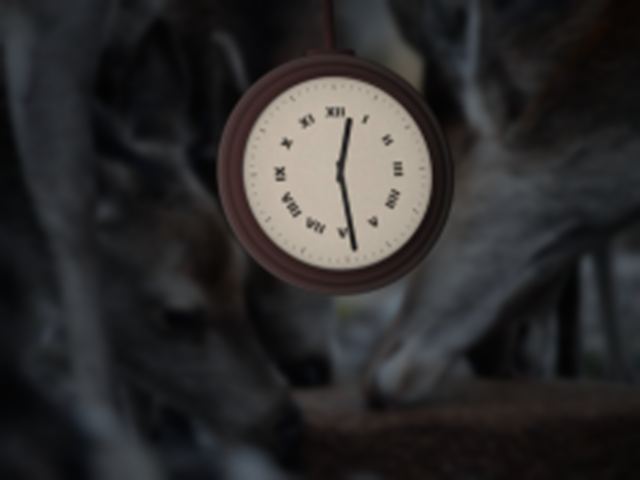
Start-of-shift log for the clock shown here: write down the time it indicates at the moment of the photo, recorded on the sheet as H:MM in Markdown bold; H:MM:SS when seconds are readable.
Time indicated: **12:29**
